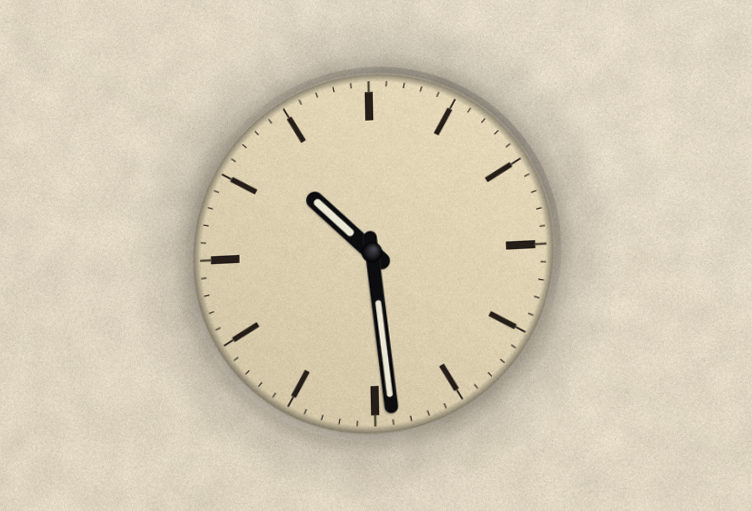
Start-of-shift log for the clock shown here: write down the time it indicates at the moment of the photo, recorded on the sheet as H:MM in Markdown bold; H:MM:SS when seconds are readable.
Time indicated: **10:29**
